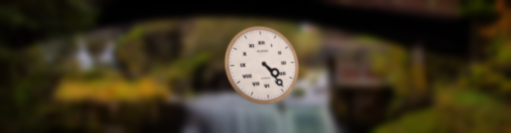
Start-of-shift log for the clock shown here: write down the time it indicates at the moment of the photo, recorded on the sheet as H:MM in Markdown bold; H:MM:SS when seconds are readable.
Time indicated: **4:24**
